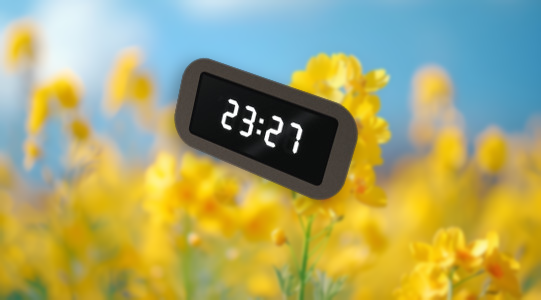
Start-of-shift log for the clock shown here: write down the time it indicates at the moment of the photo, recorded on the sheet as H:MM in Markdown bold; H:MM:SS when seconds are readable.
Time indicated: **23:27**
